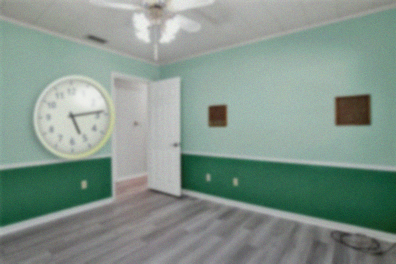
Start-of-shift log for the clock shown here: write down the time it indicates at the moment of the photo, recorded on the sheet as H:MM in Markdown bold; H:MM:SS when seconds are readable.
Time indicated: **5:14**
